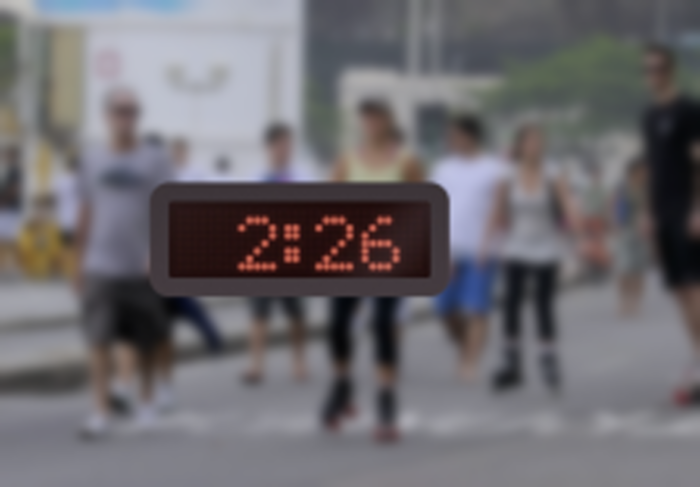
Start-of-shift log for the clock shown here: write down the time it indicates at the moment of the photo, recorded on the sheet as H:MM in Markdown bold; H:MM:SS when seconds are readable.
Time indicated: **2:26**
